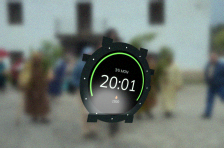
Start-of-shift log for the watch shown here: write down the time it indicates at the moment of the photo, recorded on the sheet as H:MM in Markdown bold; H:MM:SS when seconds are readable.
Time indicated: **20:01**
